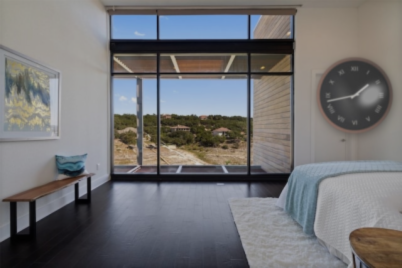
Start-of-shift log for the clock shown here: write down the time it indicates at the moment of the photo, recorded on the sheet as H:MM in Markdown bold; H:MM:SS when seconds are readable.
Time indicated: **1:43**
